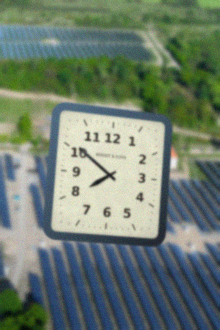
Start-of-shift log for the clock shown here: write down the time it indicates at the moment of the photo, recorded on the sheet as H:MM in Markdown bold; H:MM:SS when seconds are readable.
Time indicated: **7:51**
